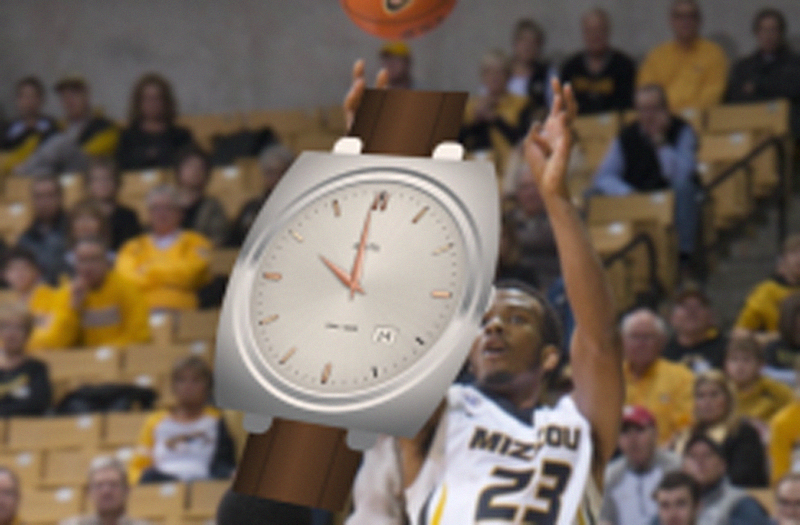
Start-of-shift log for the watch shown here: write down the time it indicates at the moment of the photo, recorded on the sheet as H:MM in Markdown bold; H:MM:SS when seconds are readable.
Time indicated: **9:59**
